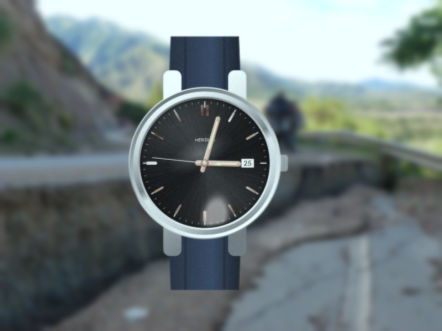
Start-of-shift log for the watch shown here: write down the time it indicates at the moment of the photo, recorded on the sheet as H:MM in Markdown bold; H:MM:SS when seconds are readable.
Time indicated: **3:02:46**
